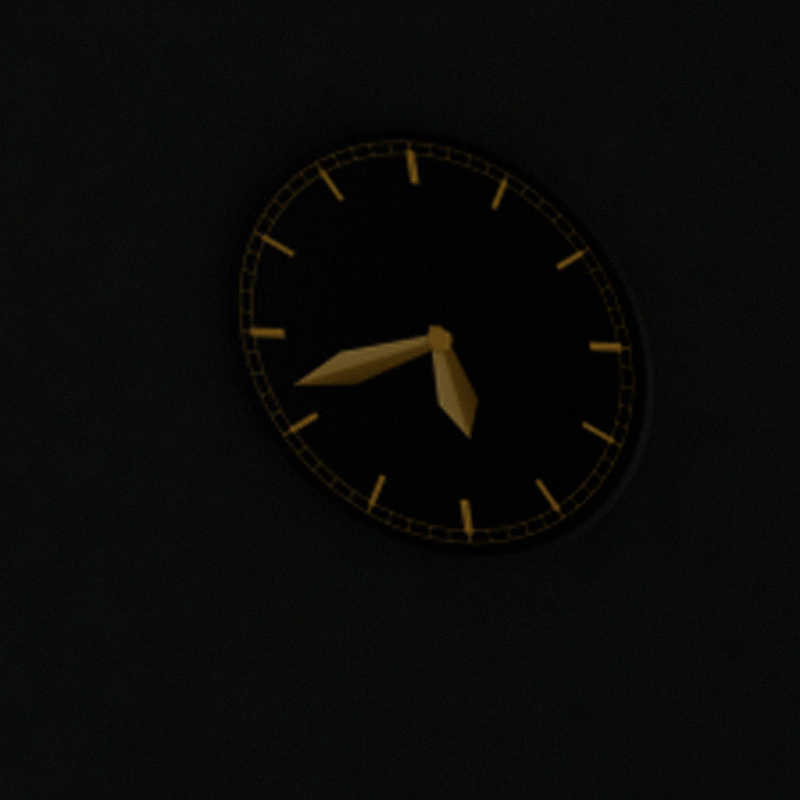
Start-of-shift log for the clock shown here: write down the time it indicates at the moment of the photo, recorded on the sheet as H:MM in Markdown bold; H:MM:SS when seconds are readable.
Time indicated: **5:42**
